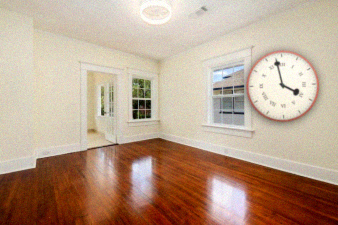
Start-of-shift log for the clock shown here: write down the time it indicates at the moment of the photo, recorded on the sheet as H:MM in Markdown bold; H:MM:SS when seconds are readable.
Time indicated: **3:58**
